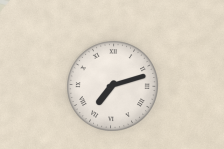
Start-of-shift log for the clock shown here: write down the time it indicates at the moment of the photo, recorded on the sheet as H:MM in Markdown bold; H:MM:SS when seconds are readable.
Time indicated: **7:12**
